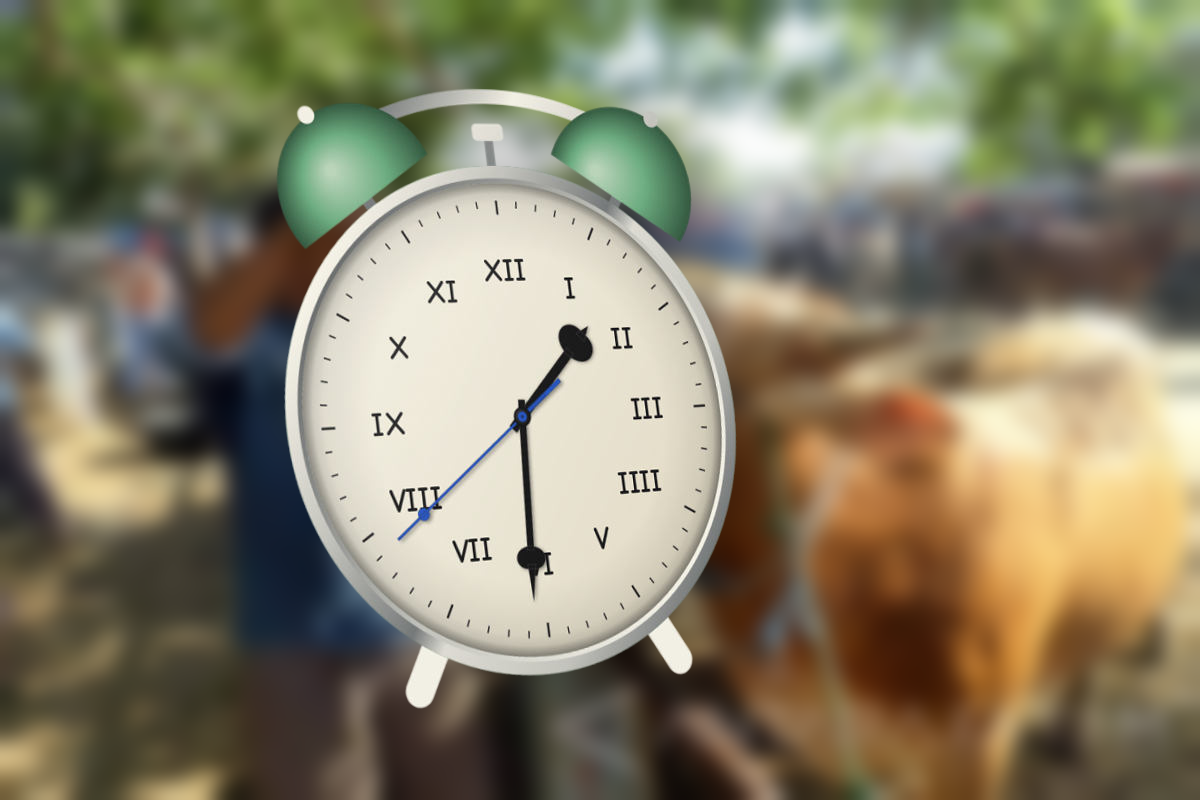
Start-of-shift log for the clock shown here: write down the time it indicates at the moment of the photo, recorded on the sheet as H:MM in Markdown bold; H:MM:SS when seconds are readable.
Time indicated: **1:30:39**
